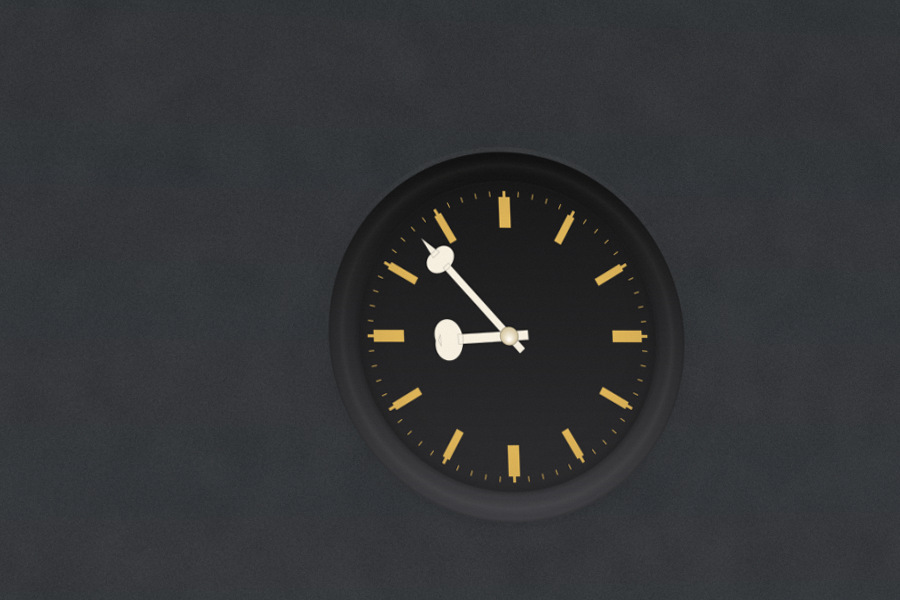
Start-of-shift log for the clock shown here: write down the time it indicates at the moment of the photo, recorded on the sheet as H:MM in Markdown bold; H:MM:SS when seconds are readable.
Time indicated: **8:53**
